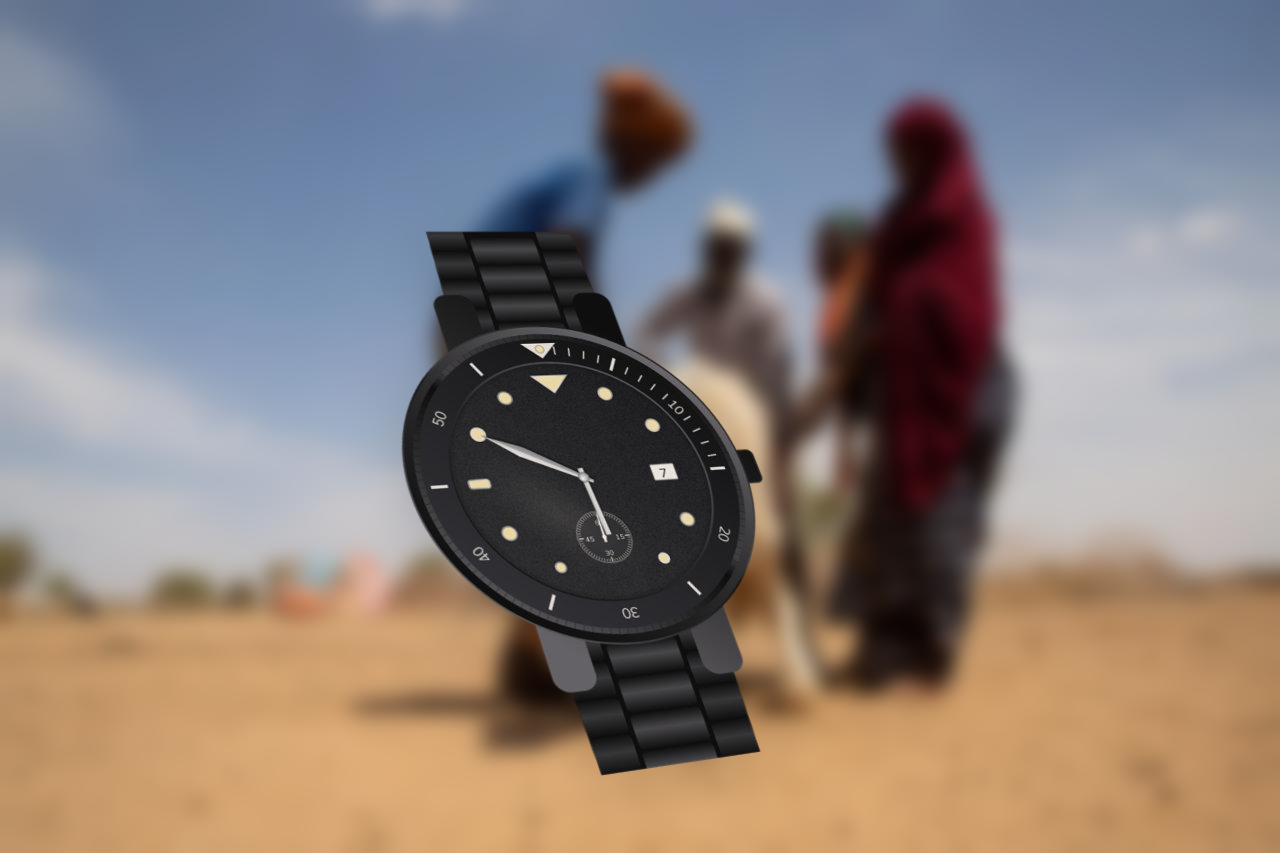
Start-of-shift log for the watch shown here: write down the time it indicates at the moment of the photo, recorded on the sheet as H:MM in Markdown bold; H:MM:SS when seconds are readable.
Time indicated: **5:50**
